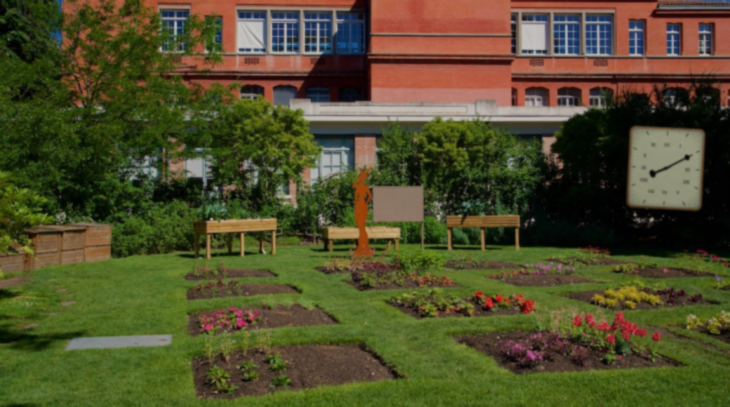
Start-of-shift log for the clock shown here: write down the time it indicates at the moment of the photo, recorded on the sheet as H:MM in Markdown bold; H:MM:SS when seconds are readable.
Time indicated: **8:10**
